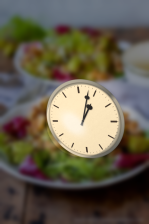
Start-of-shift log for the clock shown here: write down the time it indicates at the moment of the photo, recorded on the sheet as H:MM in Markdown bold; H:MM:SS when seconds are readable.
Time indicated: **1:03**
